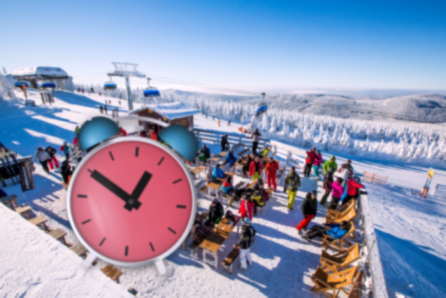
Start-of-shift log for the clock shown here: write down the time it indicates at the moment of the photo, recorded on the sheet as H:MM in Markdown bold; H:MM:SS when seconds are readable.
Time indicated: **12:50**
